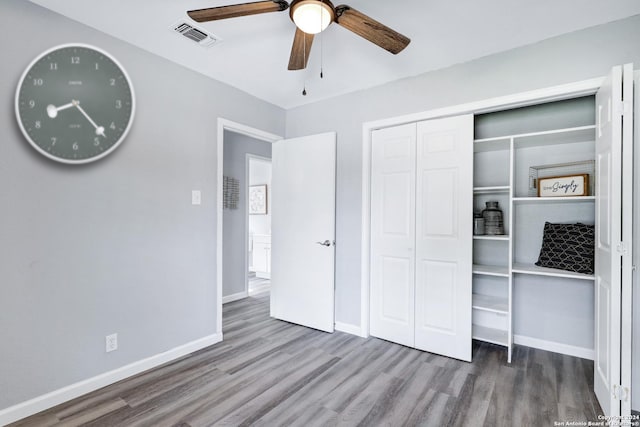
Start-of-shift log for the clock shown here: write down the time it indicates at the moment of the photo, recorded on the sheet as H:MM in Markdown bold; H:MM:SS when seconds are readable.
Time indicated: **8:23**
